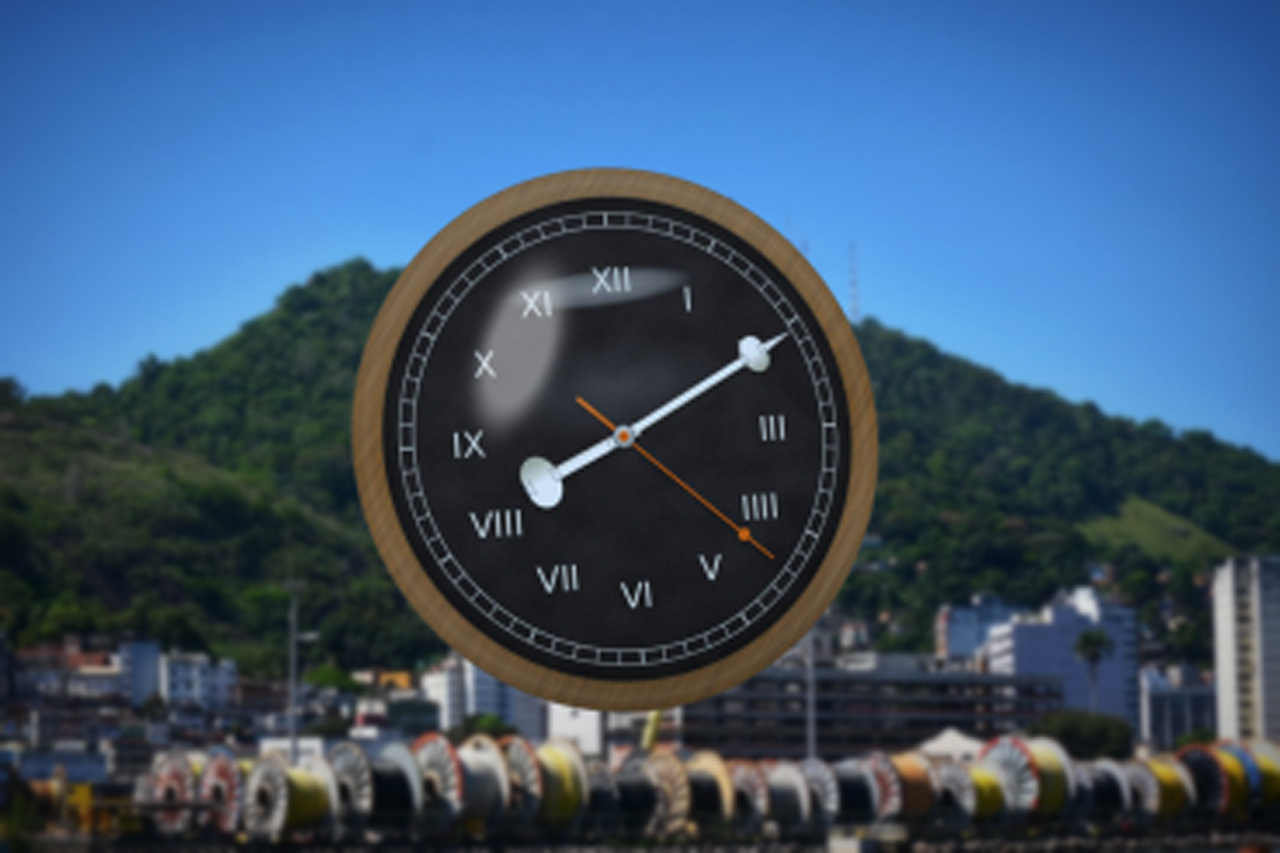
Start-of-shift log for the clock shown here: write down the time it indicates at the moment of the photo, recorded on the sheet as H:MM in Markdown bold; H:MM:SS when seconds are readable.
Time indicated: **8:10:22**
